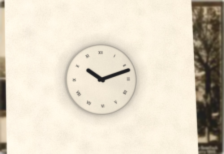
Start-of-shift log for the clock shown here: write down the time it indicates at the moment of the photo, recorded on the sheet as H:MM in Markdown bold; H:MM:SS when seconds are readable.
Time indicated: **10:12**
